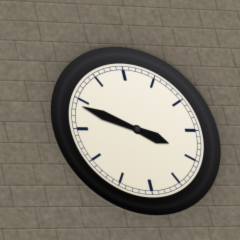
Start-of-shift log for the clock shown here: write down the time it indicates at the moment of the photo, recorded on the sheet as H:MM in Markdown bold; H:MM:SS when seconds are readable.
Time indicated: **3:49**
